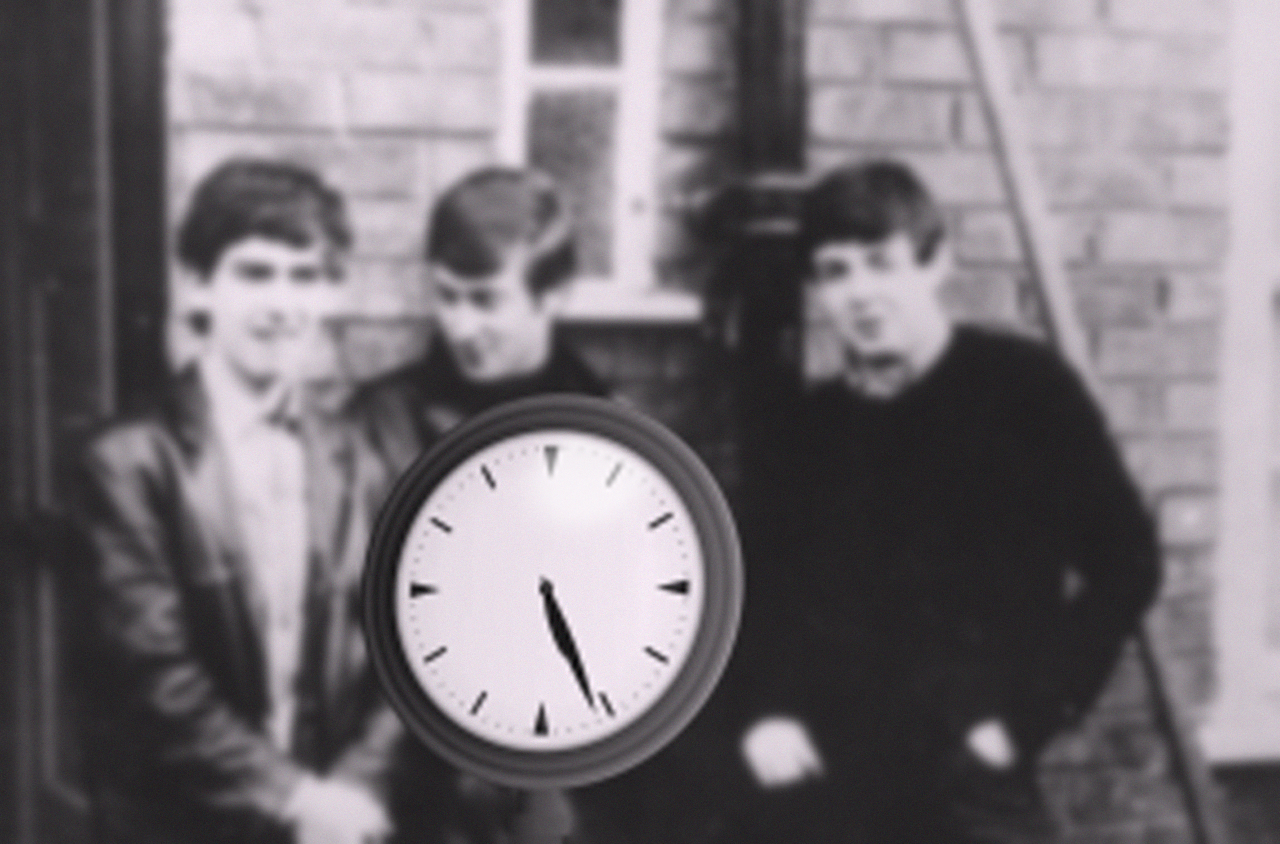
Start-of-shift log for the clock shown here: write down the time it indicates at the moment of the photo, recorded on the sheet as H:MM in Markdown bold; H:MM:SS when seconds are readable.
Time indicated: **5:26**
